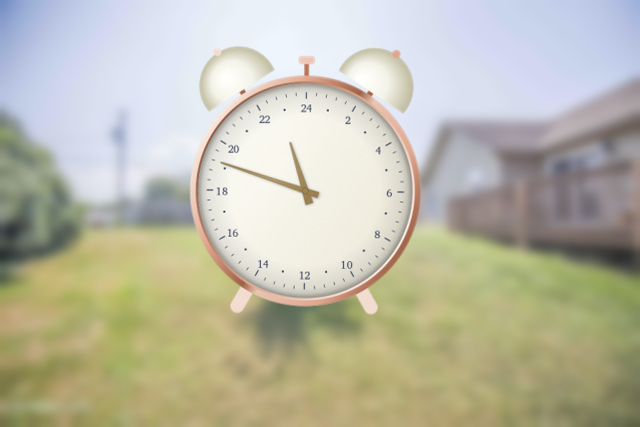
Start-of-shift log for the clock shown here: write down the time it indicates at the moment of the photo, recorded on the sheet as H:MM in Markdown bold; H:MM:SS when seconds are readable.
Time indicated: **22:48**
